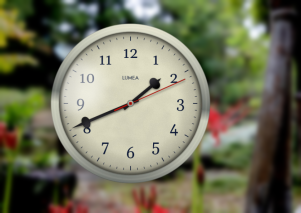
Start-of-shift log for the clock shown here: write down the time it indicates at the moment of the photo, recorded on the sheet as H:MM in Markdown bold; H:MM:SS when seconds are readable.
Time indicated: **1:41:11**
